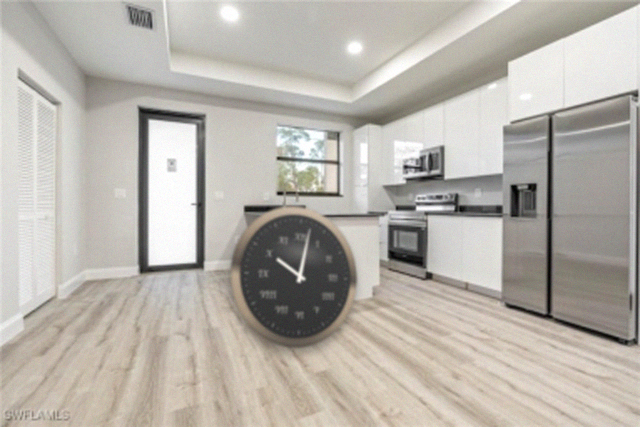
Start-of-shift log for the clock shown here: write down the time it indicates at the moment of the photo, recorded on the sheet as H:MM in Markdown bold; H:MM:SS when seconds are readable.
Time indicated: **10:02**
